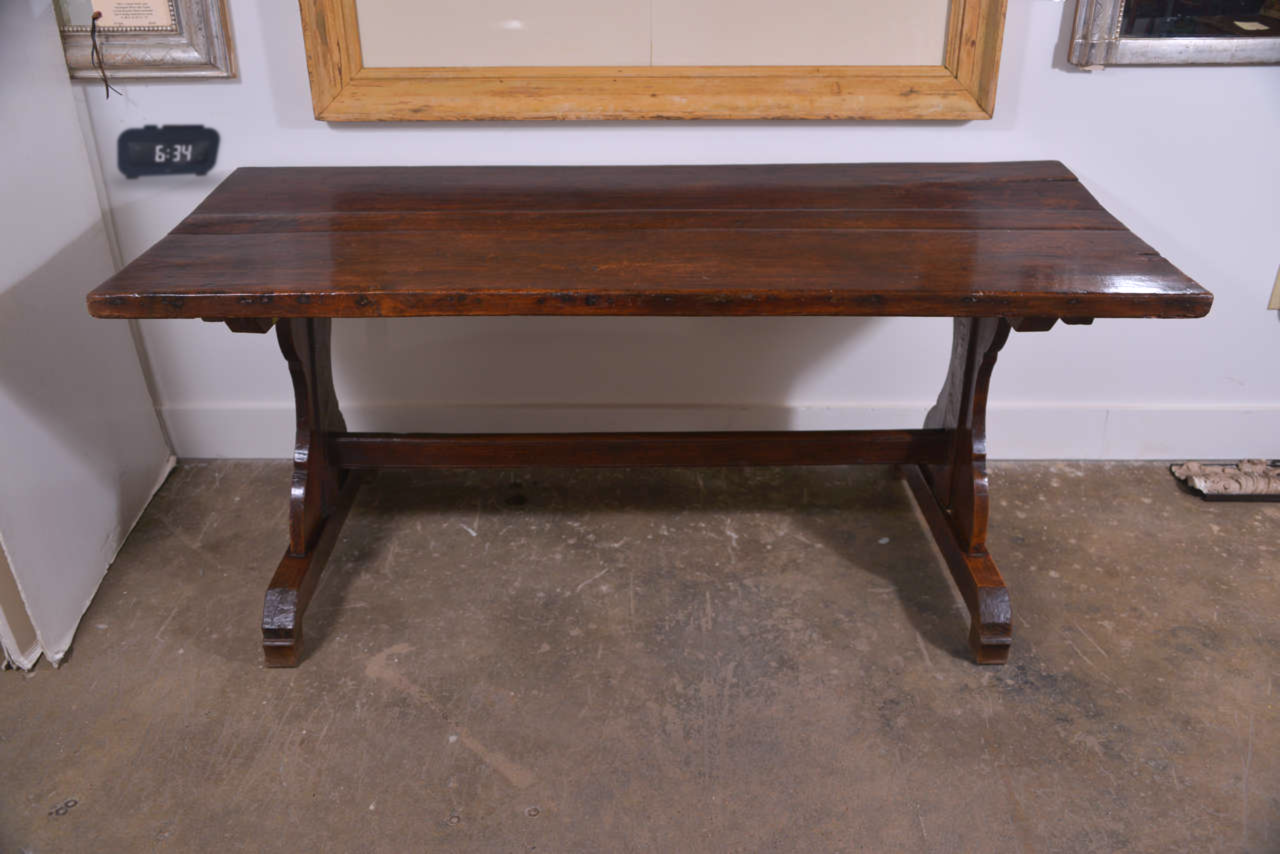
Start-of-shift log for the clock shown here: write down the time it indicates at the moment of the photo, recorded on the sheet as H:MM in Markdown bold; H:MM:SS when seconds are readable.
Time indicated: **6:34**
